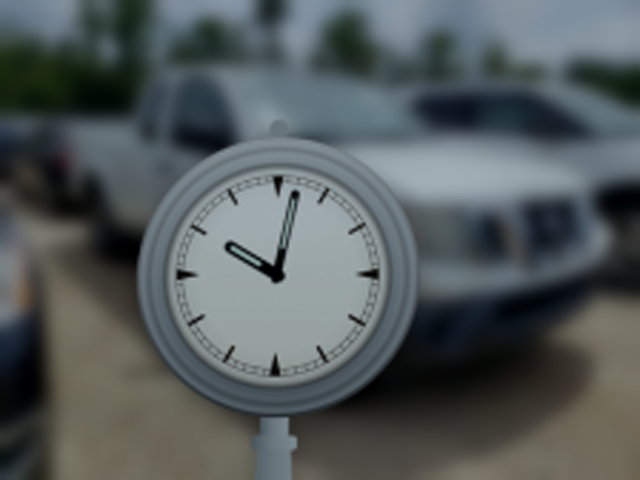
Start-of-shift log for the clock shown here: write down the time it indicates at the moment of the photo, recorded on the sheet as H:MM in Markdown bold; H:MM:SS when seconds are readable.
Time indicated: **10:02**
